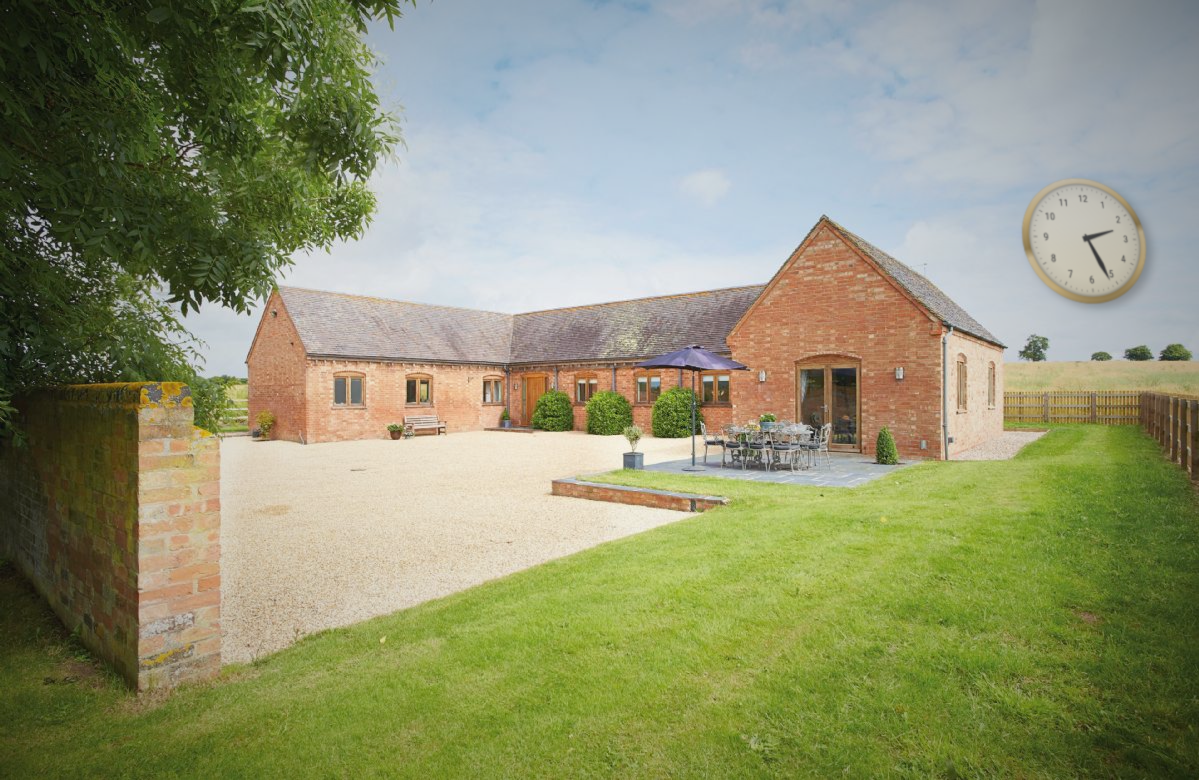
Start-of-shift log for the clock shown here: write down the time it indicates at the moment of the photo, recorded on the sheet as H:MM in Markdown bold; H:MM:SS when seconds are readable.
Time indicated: **2:26**
